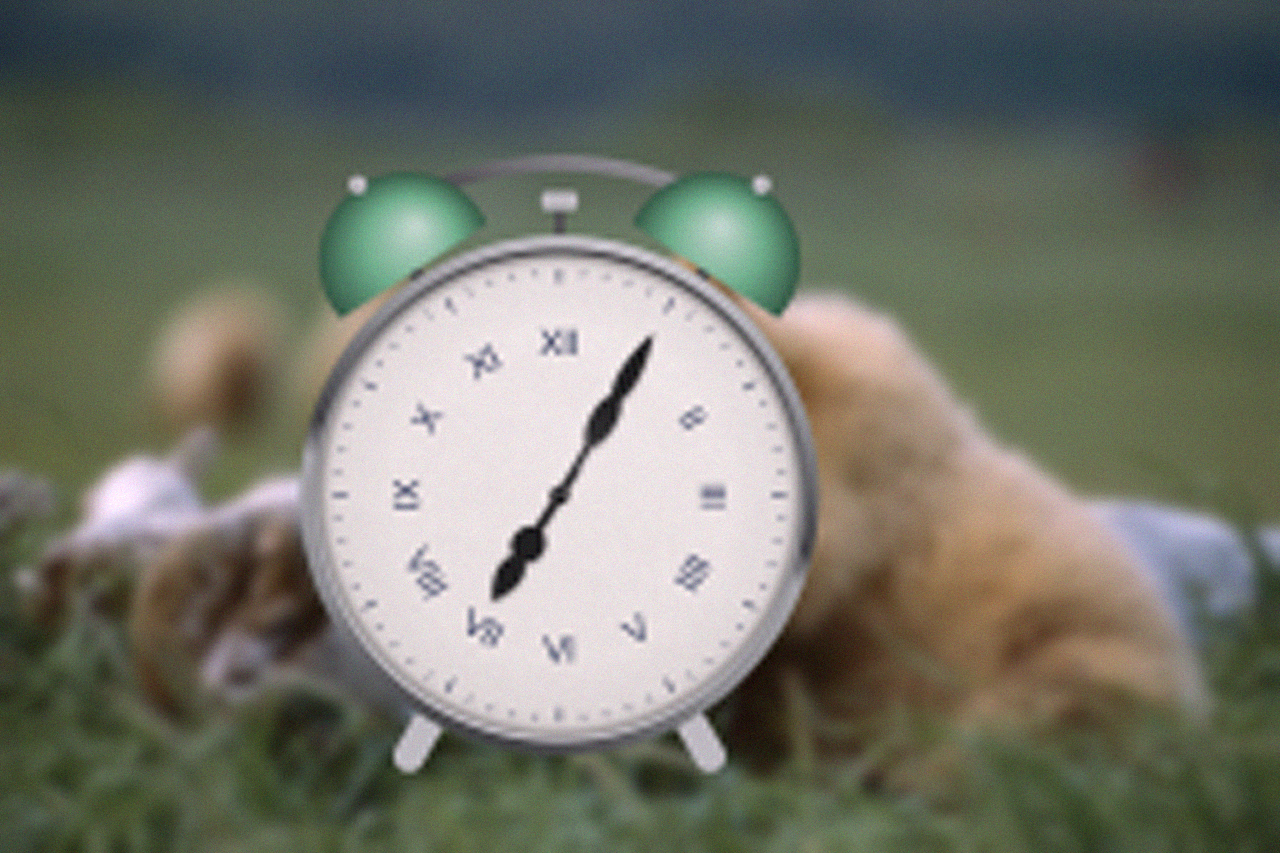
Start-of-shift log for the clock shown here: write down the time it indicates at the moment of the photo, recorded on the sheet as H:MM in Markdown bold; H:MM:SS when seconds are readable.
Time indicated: **7:05**
